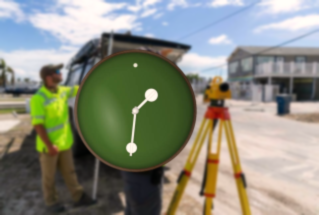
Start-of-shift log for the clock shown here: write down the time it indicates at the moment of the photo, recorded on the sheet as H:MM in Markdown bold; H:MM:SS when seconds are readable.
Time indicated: **1:31**
